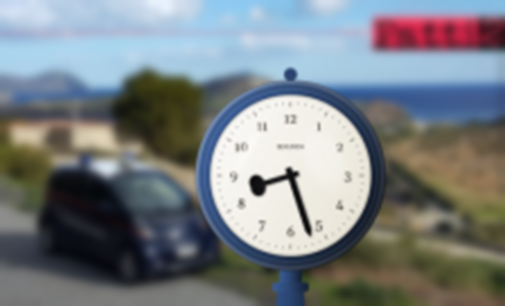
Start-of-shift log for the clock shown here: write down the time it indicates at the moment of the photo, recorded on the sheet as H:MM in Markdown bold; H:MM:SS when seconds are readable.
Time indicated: **8:27**
